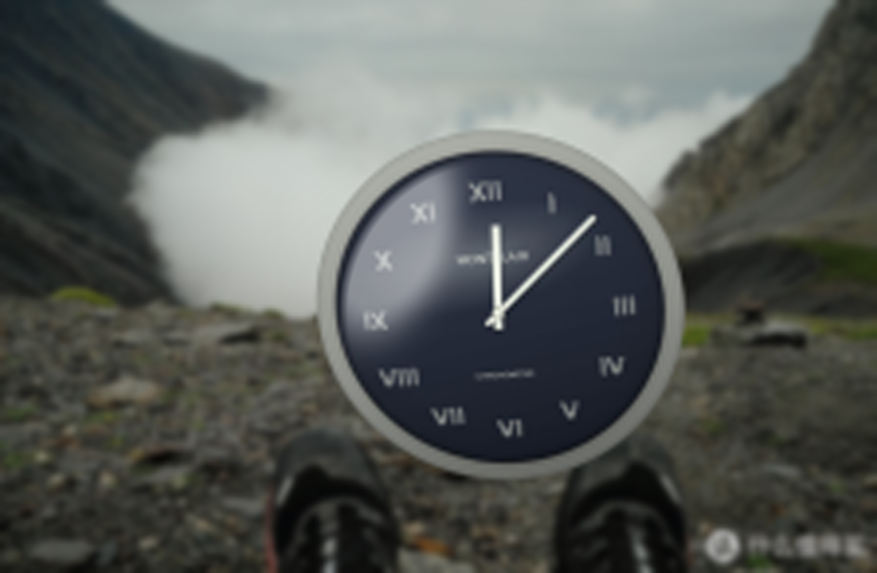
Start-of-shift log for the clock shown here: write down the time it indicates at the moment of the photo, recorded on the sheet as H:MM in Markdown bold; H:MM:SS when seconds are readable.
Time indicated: **12:08**
